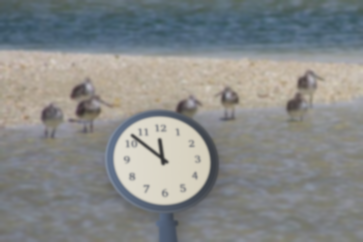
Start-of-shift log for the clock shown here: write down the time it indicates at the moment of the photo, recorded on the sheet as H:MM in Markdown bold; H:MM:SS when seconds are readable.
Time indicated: **11:52**
